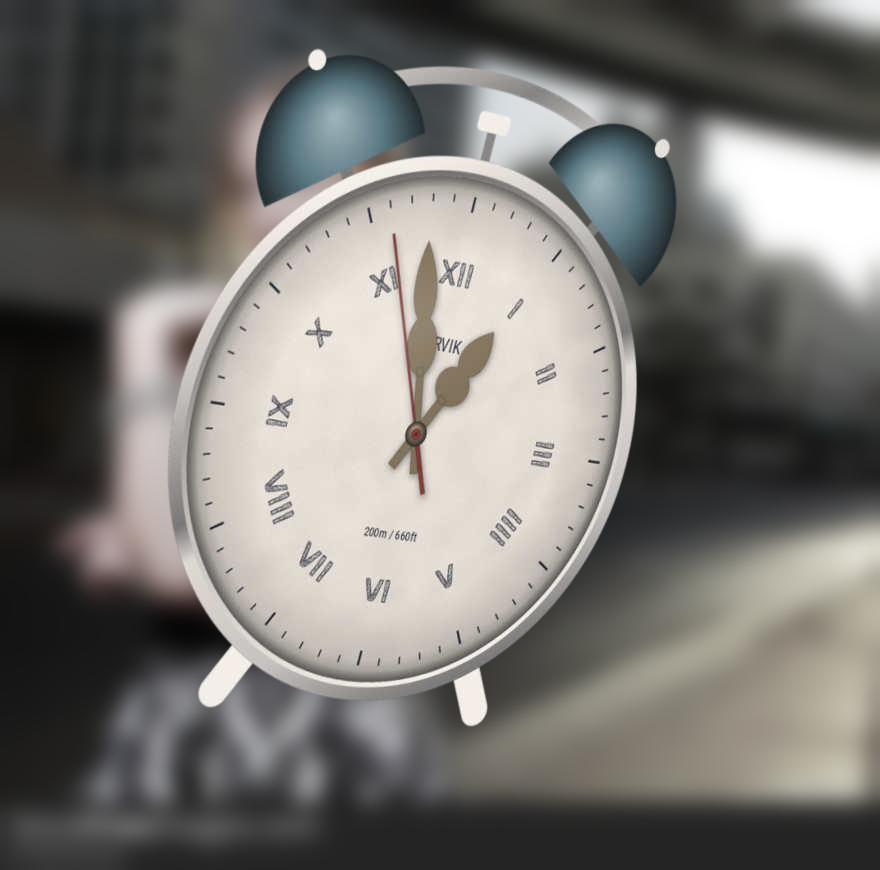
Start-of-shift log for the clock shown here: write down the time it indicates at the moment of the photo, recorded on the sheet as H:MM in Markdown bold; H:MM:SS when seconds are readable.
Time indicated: **12:57:56**
